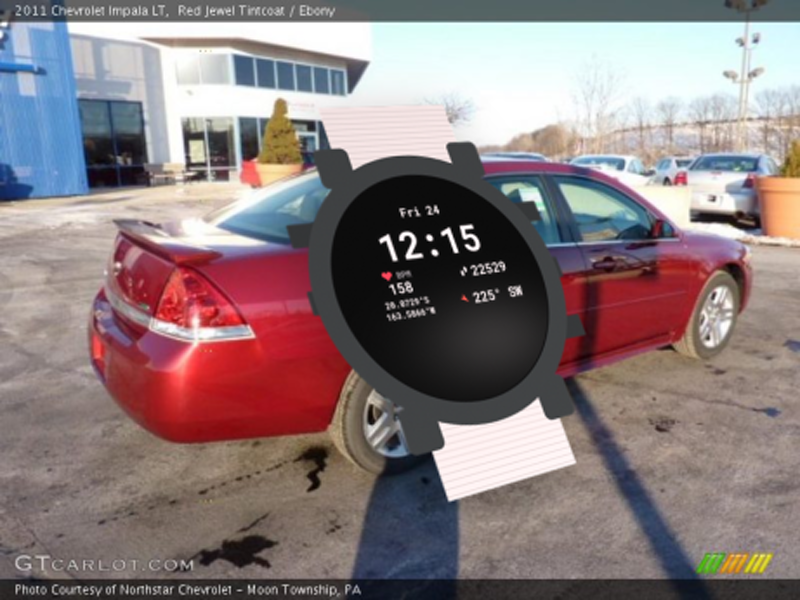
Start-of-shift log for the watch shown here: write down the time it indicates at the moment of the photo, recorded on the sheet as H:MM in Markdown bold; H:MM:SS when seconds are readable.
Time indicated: **12:15**
